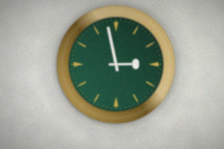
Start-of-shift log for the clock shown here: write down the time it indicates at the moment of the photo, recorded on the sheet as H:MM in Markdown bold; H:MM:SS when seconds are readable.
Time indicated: **2:58**
